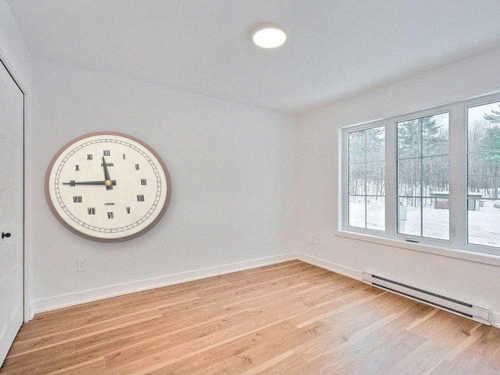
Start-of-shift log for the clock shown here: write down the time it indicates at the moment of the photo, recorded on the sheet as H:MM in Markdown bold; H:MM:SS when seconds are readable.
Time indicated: **11:45**
